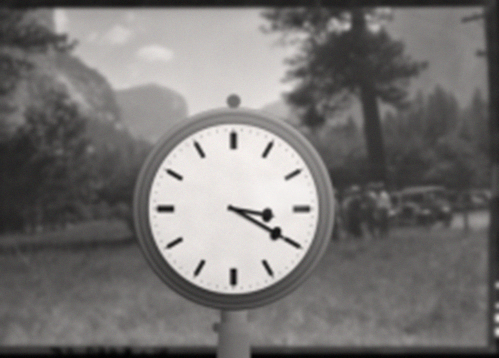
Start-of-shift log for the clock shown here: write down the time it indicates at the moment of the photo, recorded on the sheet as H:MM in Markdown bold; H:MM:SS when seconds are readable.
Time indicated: **3:20**
